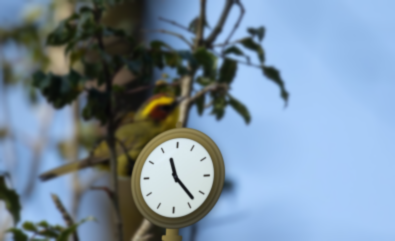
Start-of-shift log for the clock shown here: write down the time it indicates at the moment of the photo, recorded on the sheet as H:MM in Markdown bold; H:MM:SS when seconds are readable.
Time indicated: **11:23**
